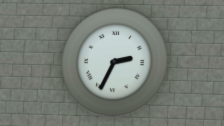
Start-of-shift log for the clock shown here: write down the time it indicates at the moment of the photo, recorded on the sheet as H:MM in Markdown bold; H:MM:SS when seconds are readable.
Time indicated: **2:34**
